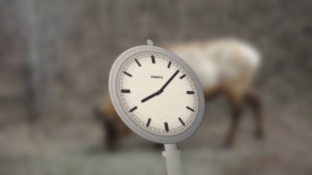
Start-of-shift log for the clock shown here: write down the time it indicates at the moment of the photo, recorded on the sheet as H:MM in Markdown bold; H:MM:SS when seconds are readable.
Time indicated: **8:08**
